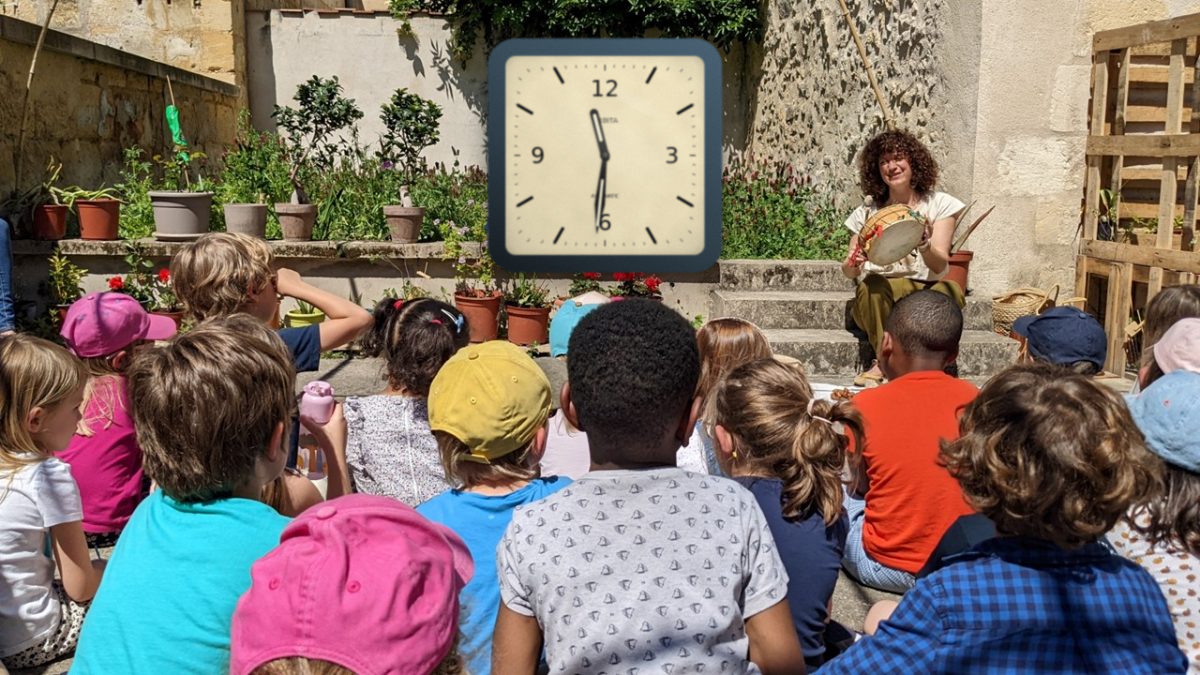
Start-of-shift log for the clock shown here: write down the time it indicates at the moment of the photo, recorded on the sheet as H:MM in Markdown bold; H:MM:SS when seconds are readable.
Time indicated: **11:31**
